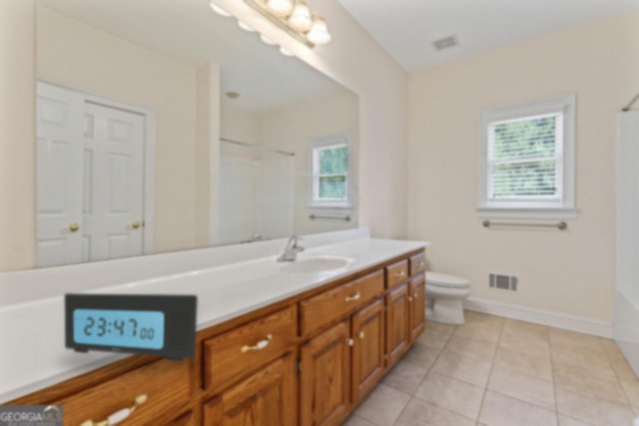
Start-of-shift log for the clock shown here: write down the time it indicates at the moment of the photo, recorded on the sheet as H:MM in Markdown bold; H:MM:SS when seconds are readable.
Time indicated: **23:47**
